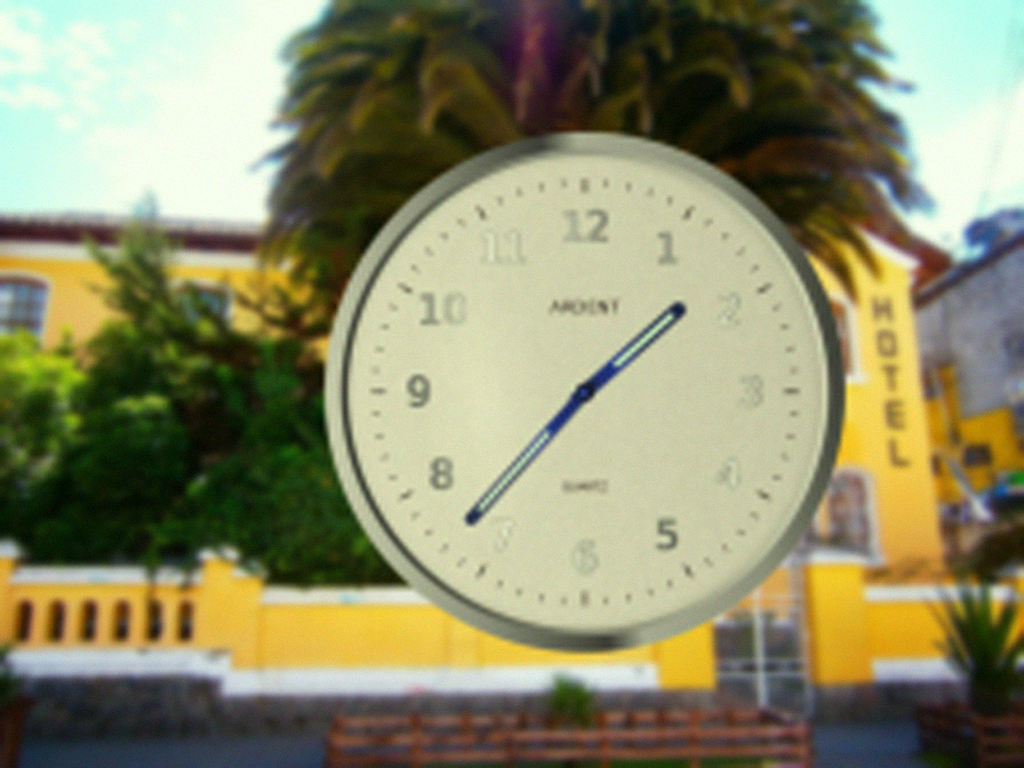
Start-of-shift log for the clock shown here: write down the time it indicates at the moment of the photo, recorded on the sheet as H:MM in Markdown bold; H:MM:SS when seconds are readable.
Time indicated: **1:37**
